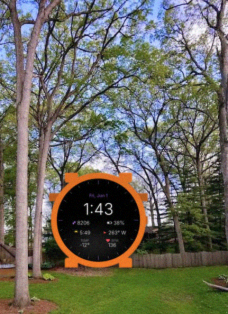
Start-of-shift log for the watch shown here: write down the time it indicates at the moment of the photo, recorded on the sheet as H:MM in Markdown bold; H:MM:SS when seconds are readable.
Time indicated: **1:43**
